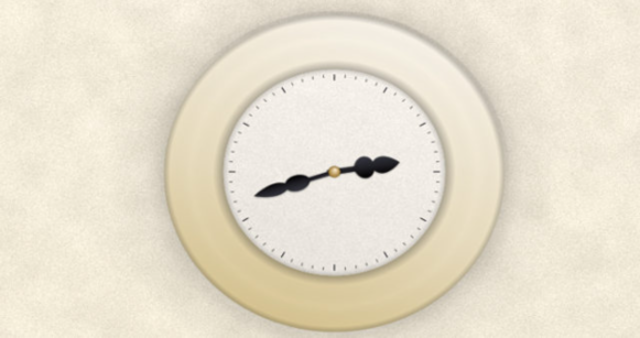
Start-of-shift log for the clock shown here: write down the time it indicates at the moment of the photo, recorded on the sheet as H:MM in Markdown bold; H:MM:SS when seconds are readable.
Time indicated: **2:42**
